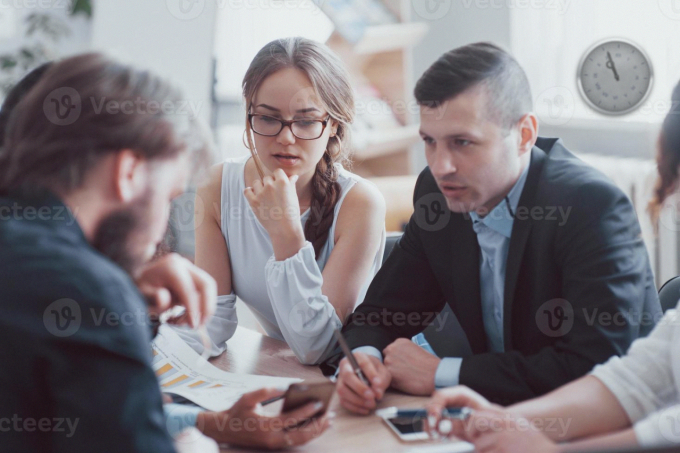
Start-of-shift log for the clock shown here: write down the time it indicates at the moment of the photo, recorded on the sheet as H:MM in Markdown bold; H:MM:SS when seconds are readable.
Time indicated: **10:56**
